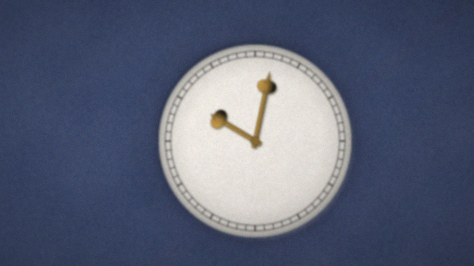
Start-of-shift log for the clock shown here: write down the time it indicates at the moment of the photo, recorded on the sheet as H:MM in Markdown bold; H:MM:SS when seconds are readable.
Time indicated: **10:02**
